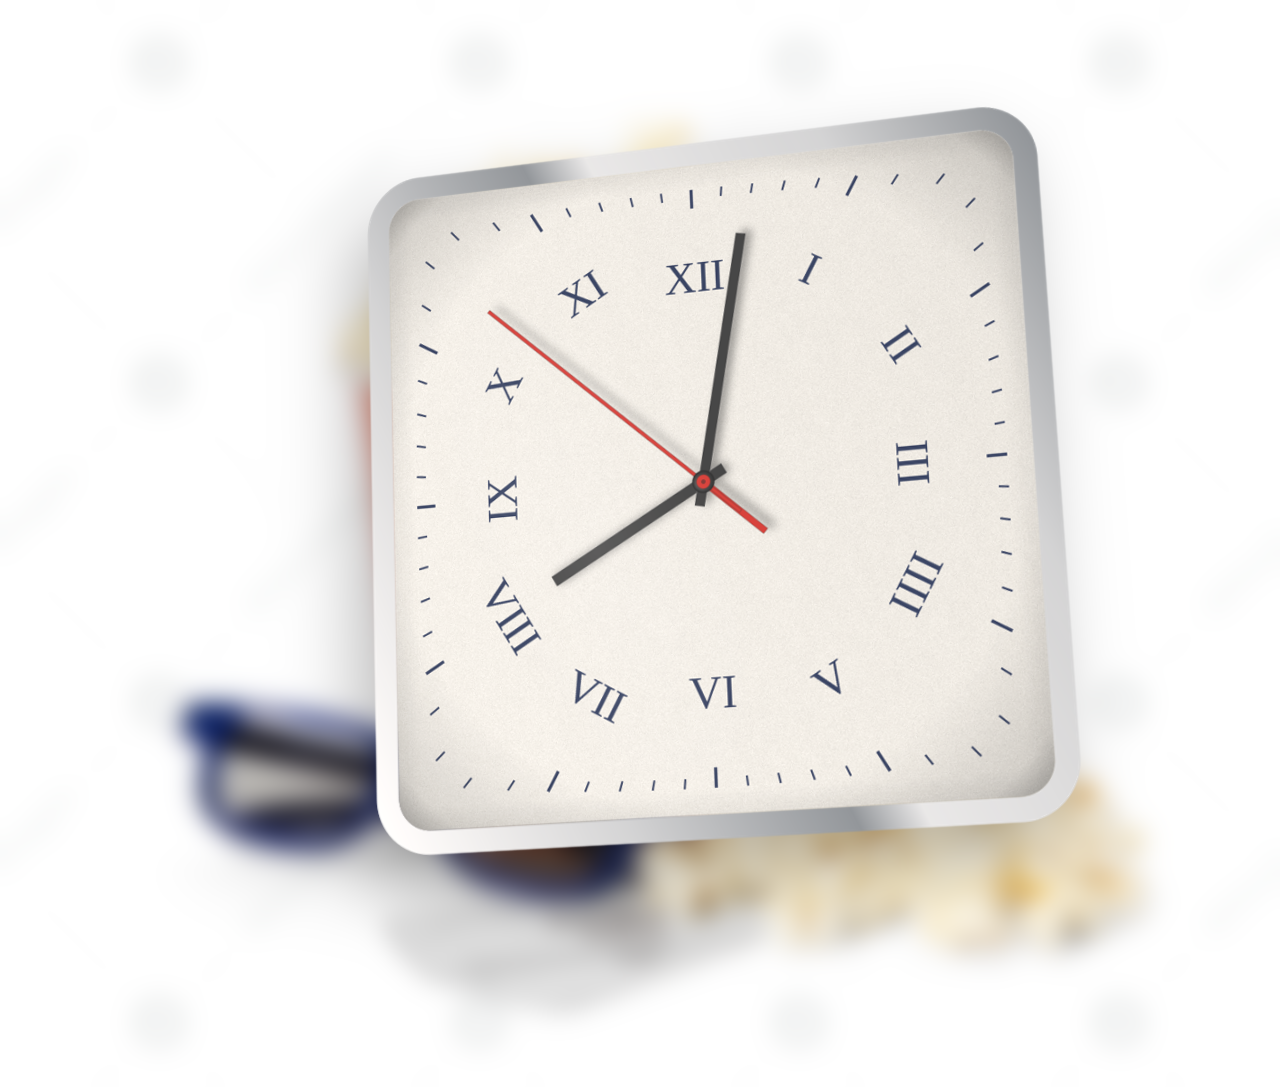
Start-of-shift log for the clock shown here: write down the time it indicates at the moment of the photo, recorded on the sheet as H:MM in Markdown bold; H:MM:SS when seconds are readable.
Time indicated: **8:01:52**
